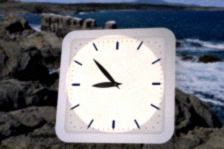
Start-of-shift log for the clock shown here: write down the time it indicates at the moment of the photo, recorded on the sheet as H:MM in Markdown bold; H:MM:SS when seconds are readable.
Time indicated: **8:53**
